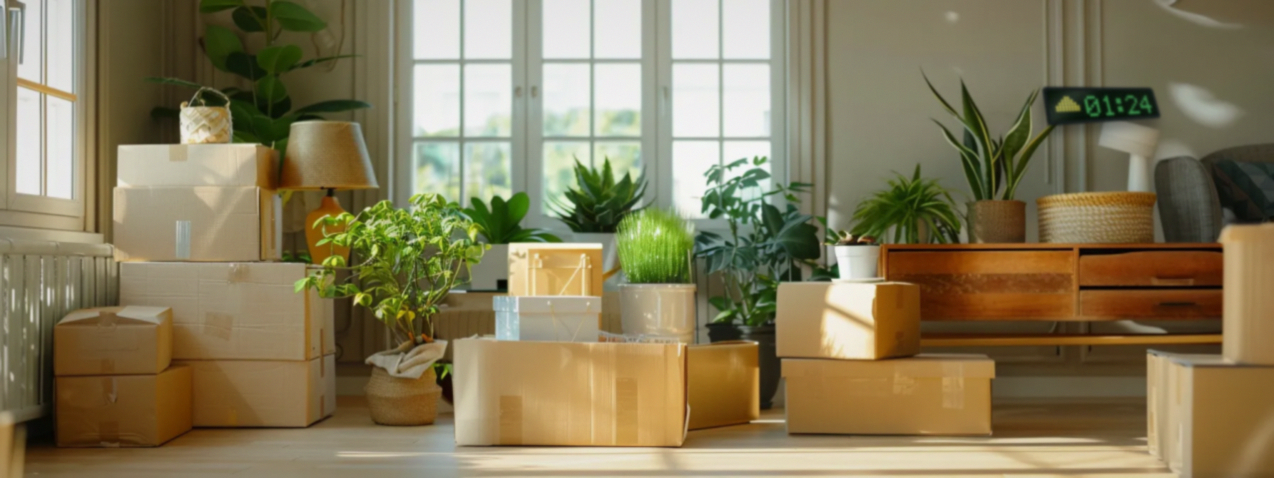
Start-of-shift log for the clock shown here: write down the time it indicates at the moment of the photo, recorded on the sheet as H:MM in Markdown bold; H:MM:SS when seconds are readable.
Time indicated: **1:24**
